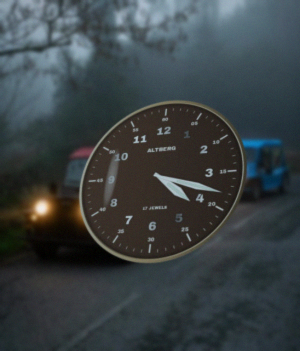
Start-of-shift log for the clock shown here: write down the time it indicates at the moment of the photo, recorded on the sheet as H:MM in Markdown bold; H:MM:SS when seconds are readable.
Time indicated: **4:18**
